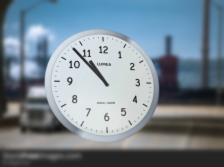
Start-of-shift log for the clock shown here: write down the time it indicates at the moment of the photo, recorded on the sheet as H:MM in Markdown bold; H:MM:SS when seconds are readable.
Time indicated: **10:53**
